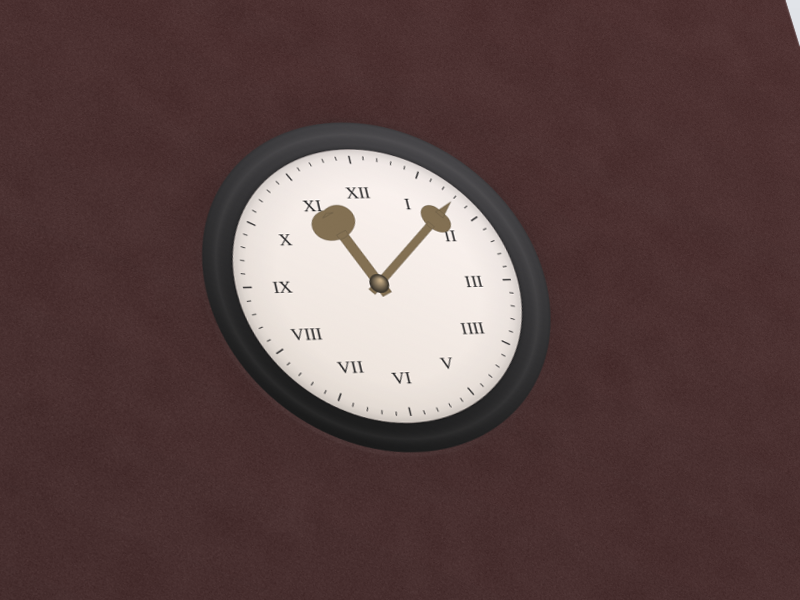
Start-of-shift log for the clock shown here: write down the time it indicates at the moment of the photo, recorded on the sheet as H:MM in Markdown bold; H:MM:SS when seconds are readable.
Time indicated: **11:08**
